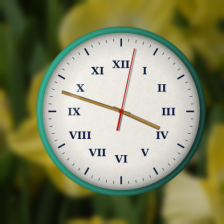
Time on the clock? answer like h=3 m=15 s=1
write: h=3 m=48 s=2
